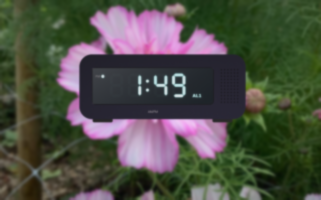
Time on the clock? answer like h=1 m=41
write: h=1 m=49
